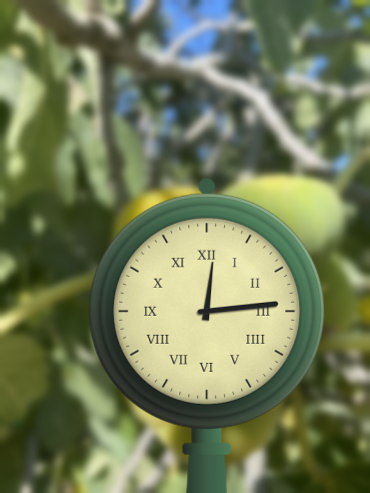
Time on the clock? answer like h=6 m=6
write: h=12 m=14
